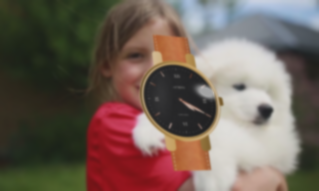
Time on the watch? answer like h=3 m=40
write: h=4 m=20
